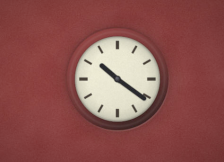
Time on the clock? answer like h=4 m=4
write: h=10 m=21
